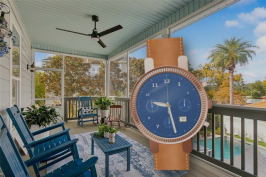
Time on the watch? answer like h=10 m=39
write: h=9 m=28
